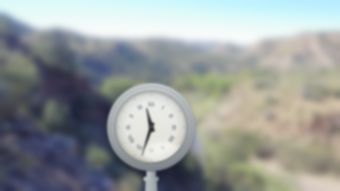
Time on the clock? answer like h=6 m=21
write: h=11 m=33
